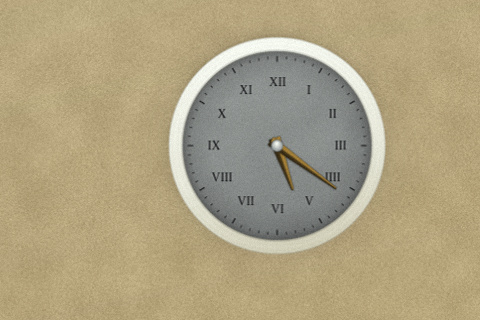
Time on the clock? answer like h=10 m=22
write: h=5 m=21
